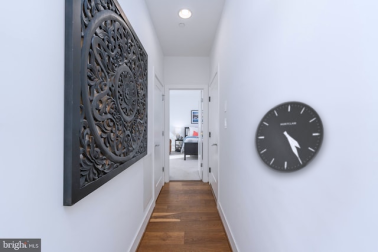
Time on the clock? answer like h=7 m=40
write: h=4 m=25
